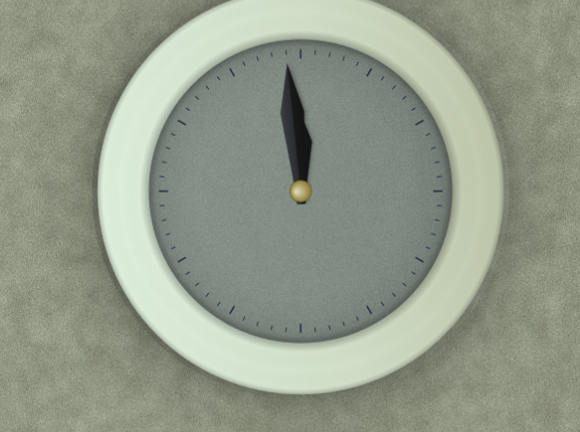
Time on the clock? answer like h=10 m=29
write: h=11 m=59
